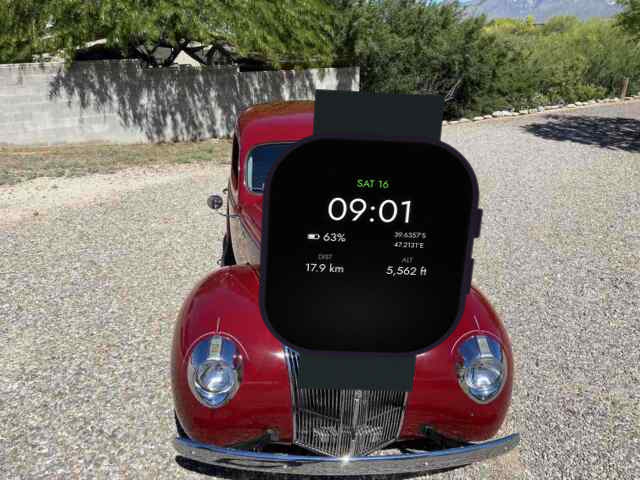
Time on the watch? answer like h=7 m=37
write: h=9 m=1
